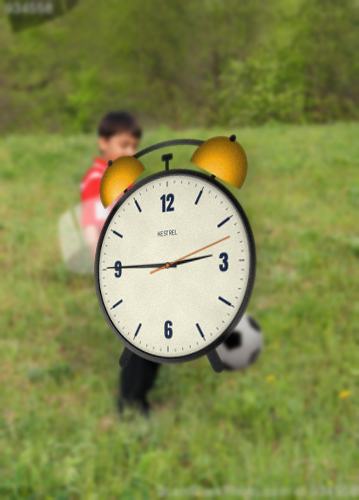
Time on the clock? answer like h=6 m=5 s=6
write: h=2 m=45 s=12
